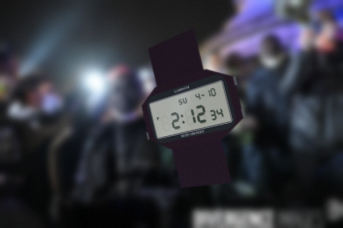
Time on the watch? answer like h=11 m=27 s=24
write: h=2 m=12 s=34
